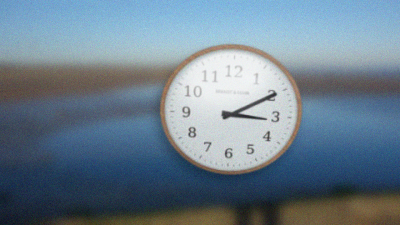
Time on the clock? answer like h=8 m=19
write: h=3 m=10
